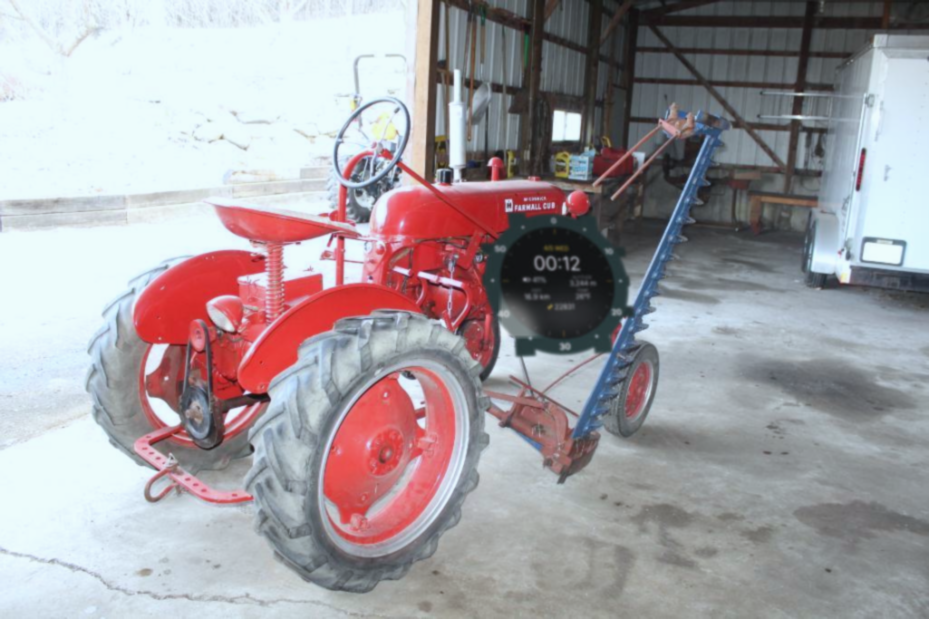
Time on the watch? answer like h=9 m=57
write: h=0 m=12
